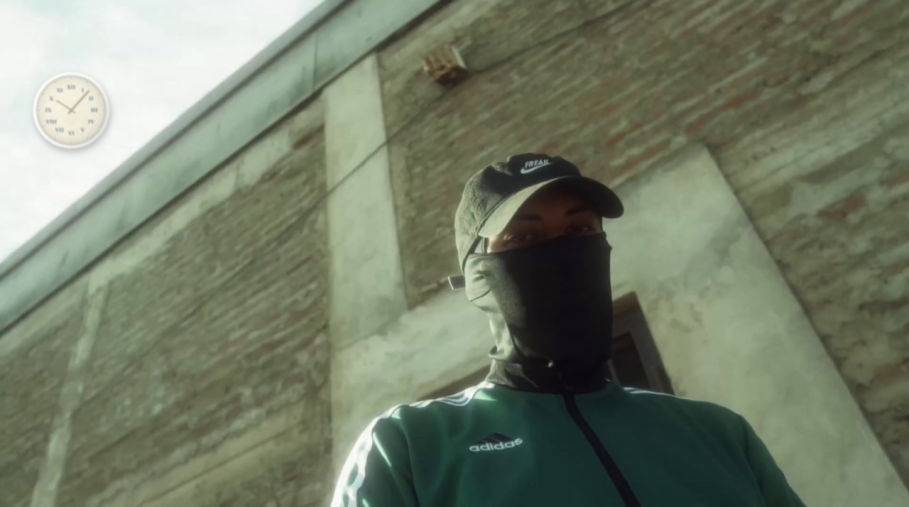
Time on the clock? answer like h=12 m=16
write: h=10 m=7
